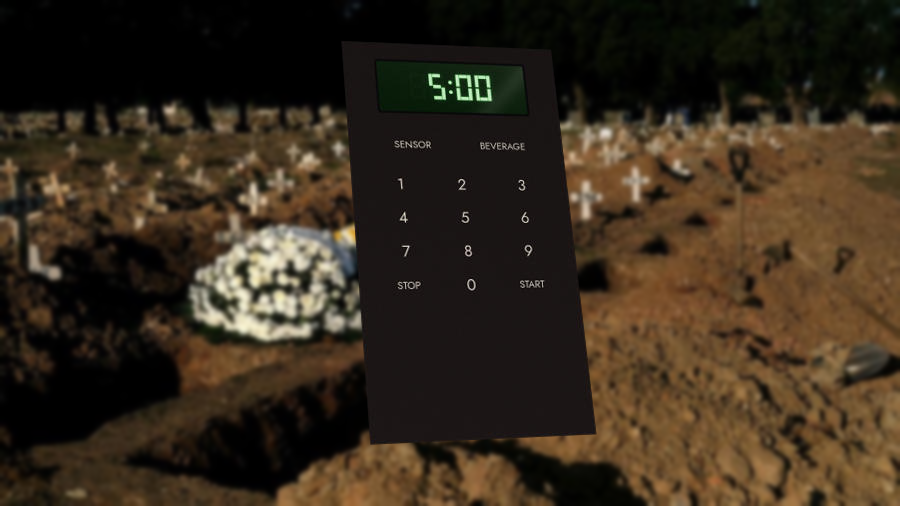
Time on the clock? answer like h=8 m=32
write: h=5 m=0
